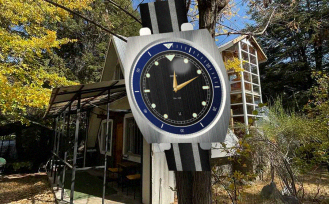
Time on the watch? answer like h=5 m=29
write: h=12 m=11
